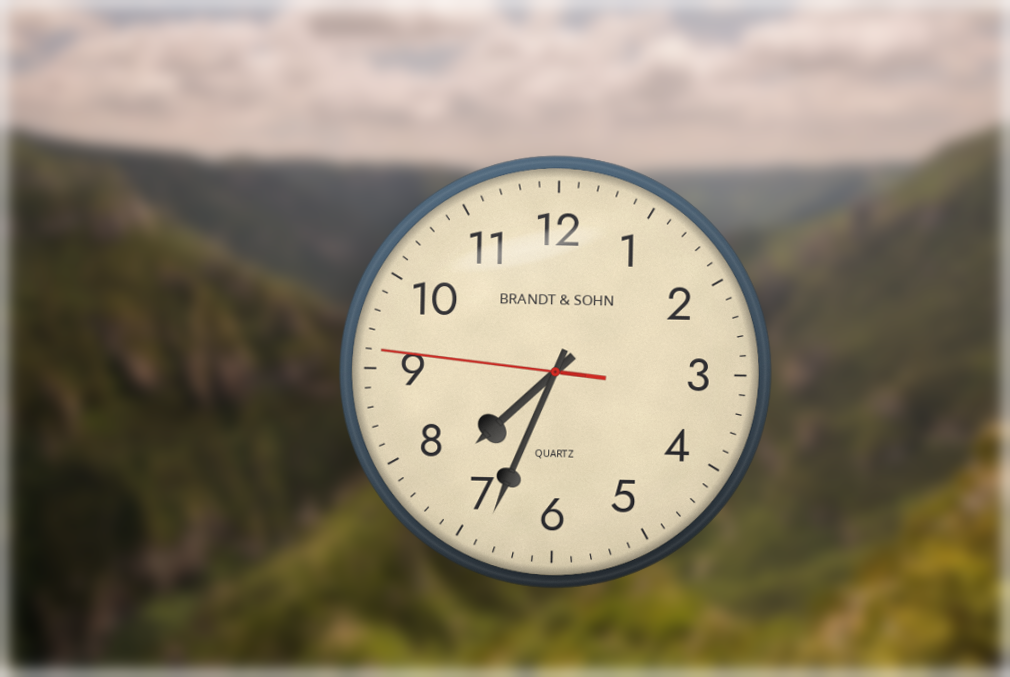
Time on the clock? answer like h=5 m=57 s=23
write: h=7 m=33 s=46
